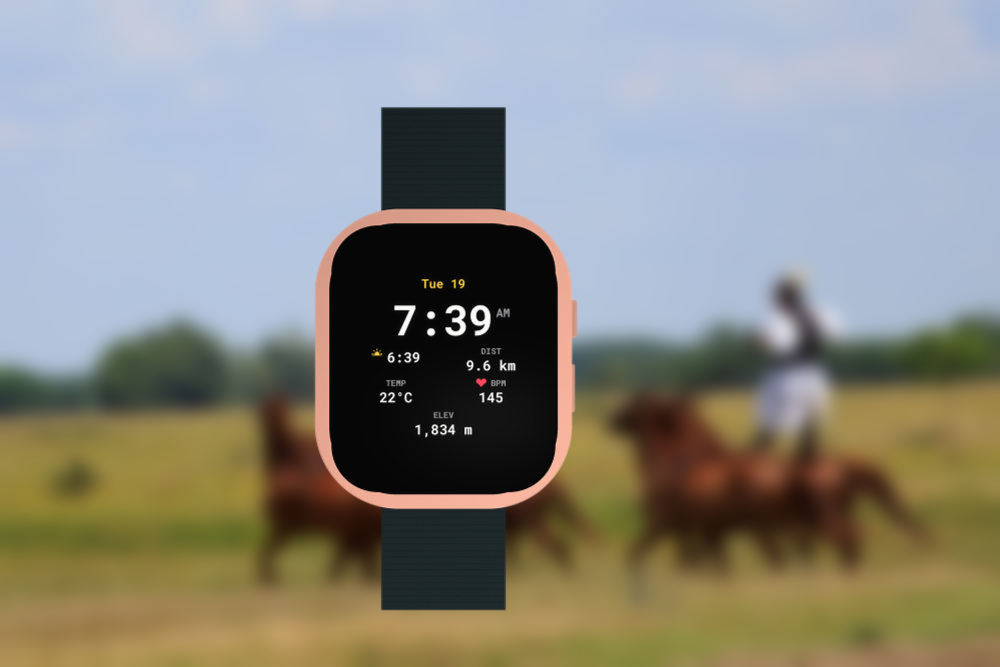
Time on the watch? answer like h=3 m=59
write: h=7 m=39
